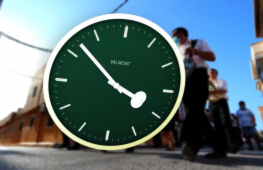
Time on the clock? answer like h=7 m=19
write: h=3 m=52
